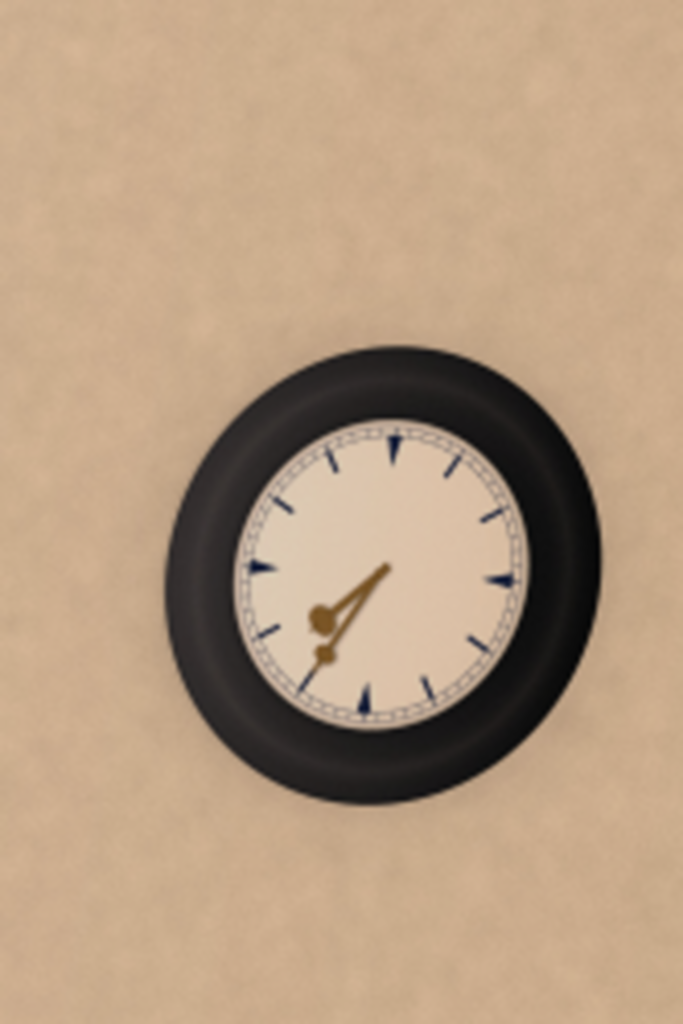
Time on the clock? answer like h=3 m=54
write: h=7 m=35
